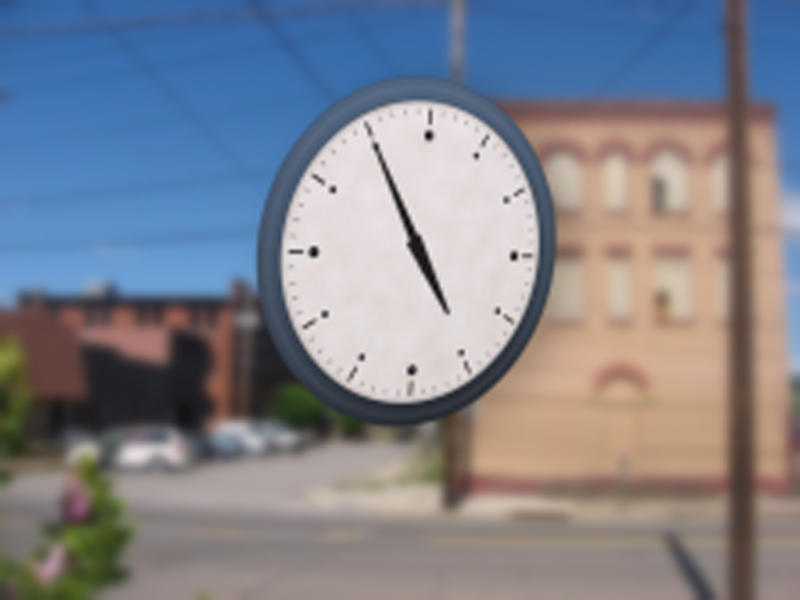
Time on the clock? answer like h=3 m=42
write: h=4 m=55
